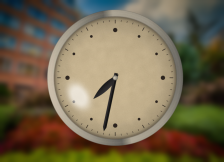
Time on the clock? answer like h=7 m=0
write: h=7 m=32
